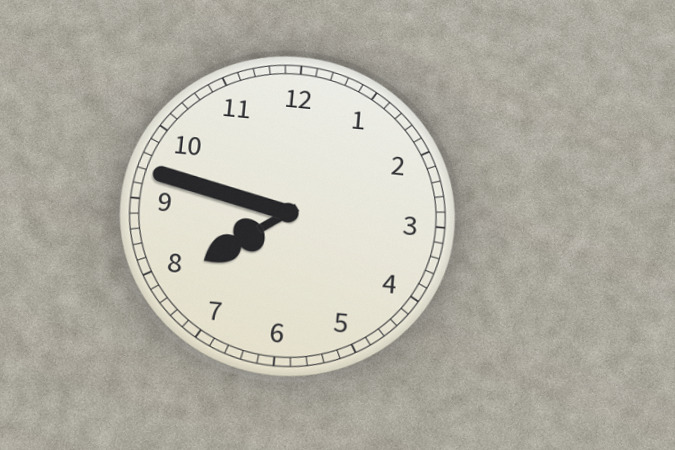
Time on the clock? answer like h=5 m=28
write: h=7 m=47
